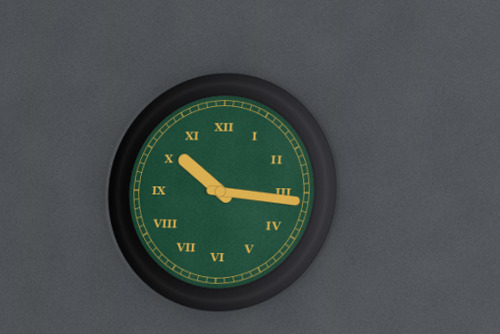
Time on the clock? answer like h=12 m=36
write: h=10 m=16
